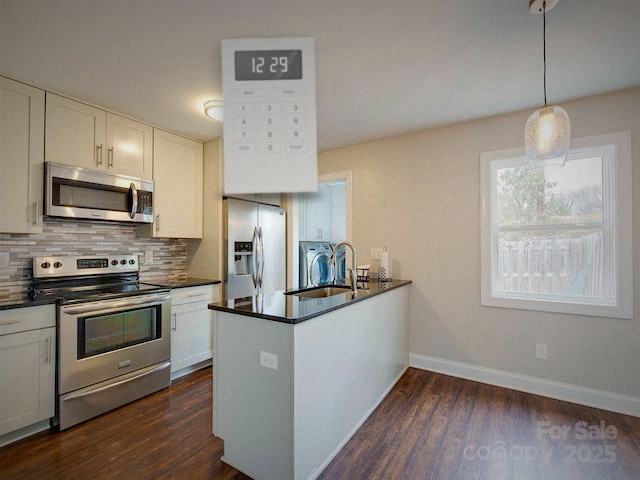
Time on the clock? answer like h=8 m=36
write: h=12 m=29
